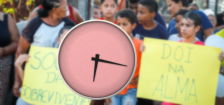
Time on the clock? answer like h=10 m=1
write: h=6 m=17
